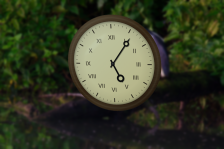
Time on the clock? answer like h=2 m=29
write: h=5 m=6
